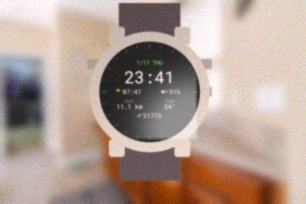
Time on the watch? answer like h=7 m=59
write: h=23 m=41
